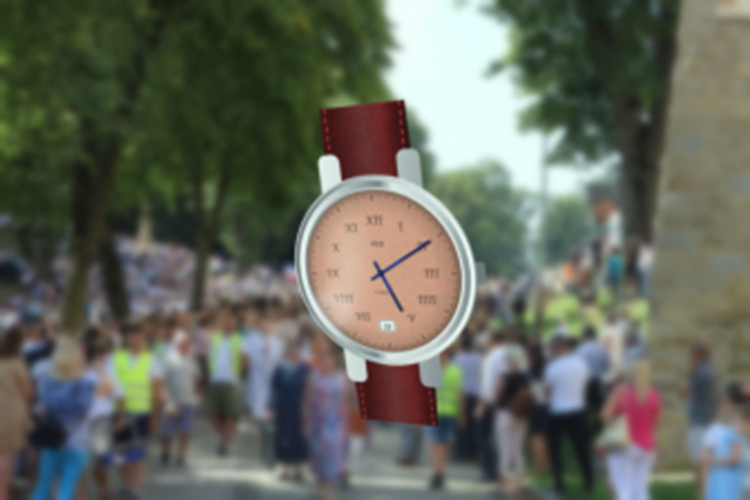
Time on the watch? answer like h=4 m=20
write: h=5 m=10
